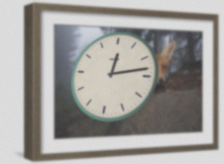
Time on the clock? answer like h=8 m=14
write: h=12 m=13
